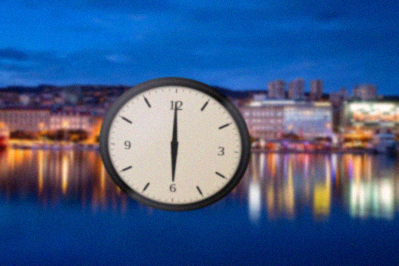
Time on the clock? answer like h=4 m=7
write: h=6 m=0
